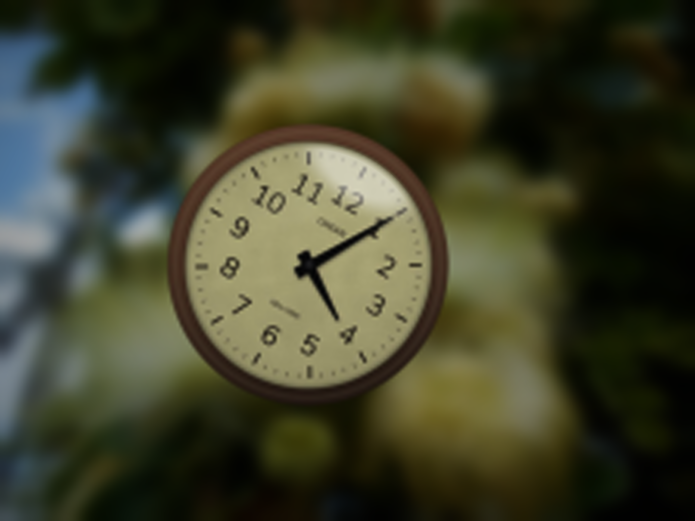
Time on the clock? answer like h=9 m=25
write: h=4 m=5
